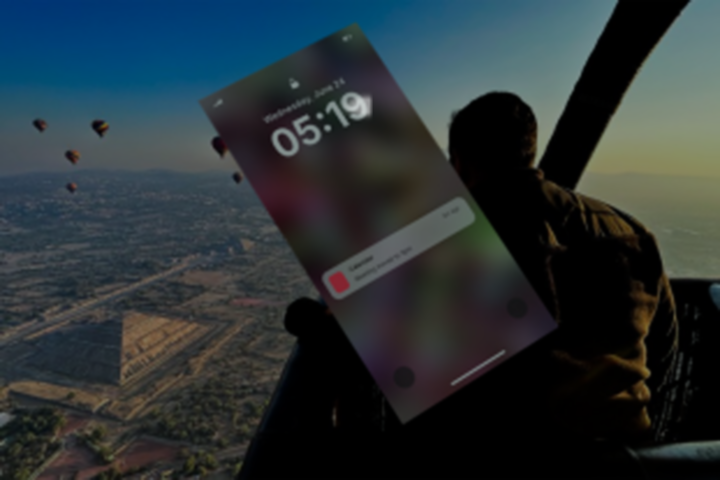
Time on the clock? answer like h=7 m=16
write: h=5 m=19
